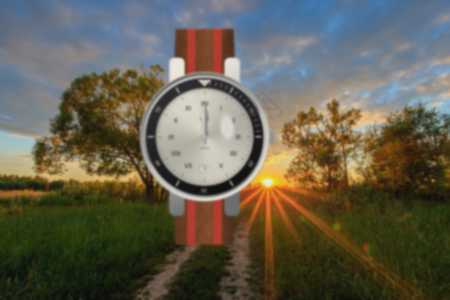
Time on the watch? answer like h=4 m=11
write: h=12 m=0
